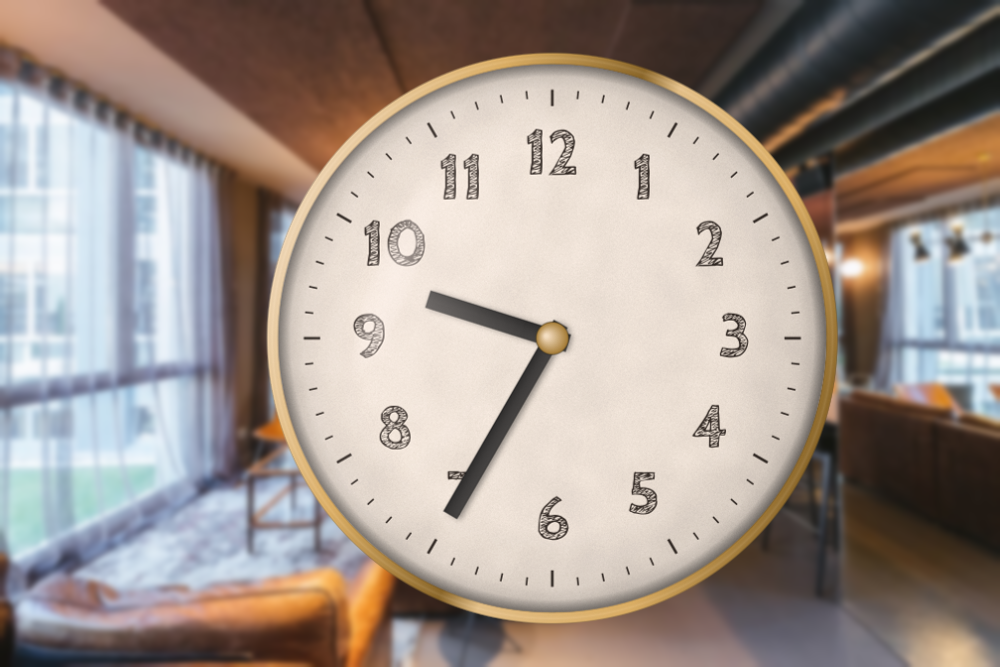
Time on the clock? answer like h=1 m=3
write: h=9 m=35
